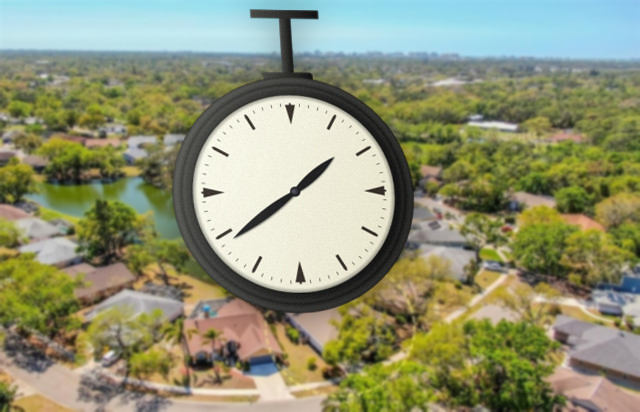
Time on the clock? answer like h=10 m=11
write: h=1 m=39
